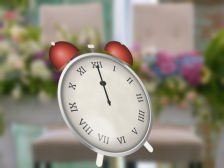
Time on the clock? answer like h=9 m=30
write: h=12 m=0
